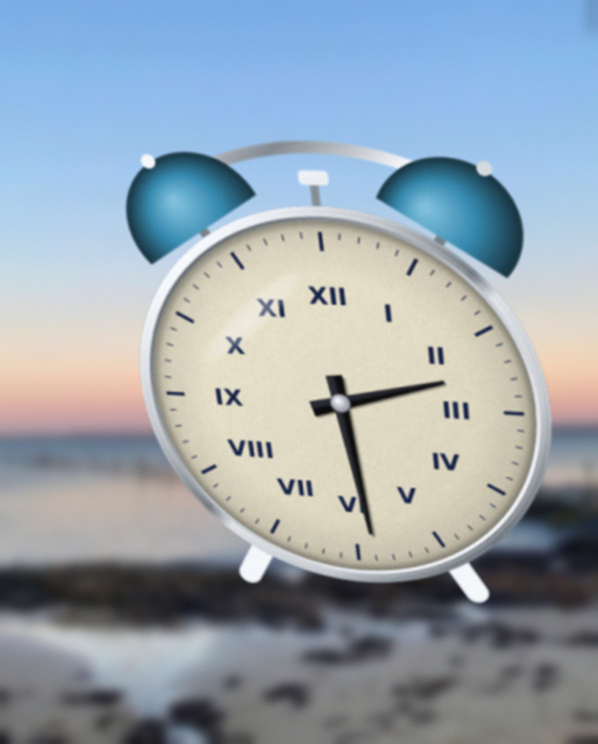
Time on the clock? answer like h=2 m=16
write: h=2 m=29
